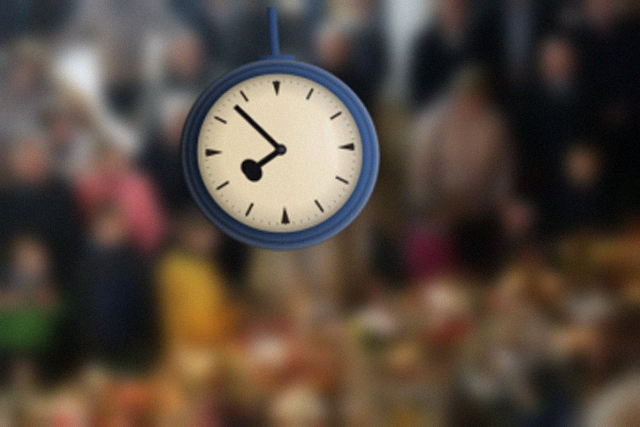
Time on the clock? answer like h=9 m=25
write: h=7 m=53
